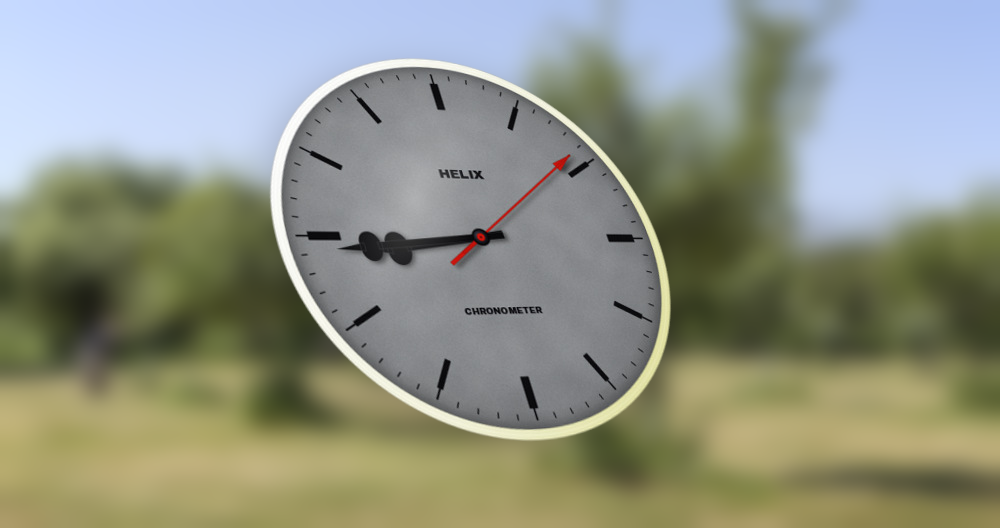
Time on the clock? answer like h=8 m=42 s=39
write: h=8 m=44 s=9
